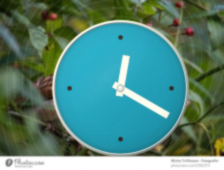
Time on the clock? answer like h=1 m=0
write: h=12 m=20
